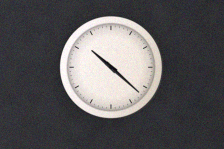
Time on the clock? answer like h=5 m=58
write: h=10 m=22
